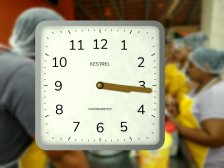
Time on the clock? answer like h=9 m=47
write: h=3 m=16
